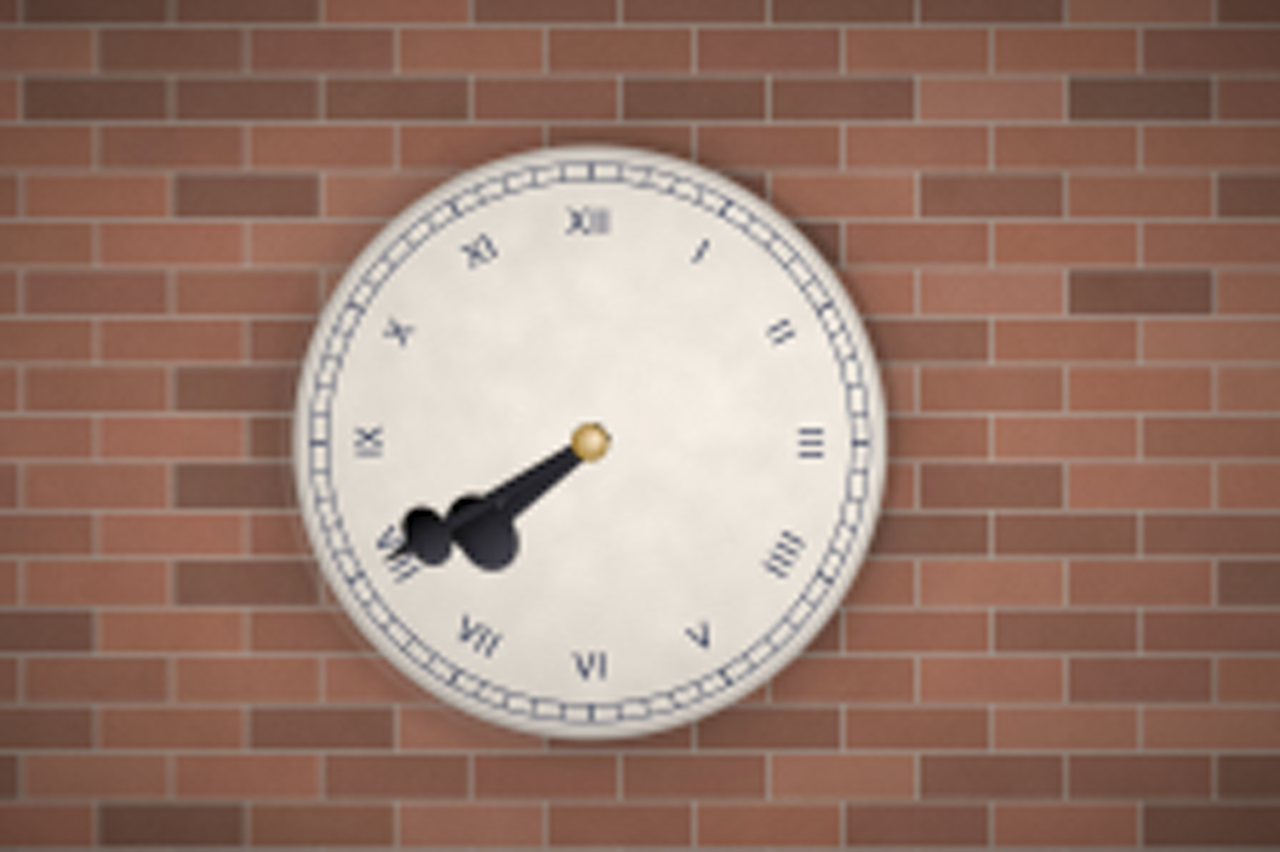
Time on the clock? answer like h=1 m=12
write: h=7 m=40
